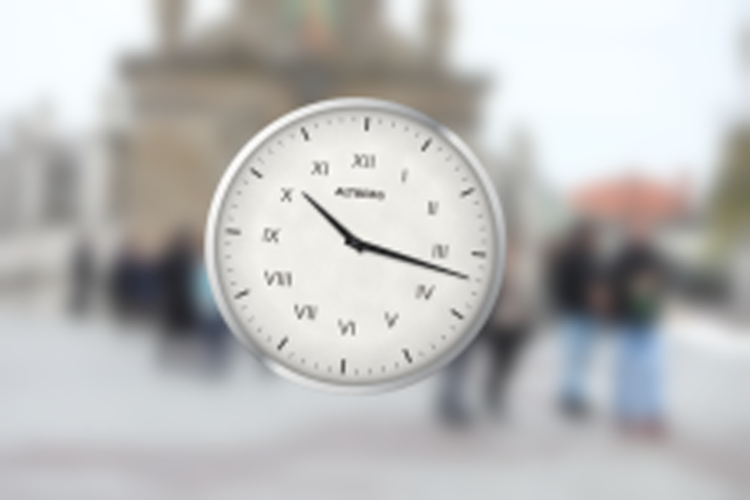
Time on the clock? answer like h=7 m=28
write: h=10 m=17
